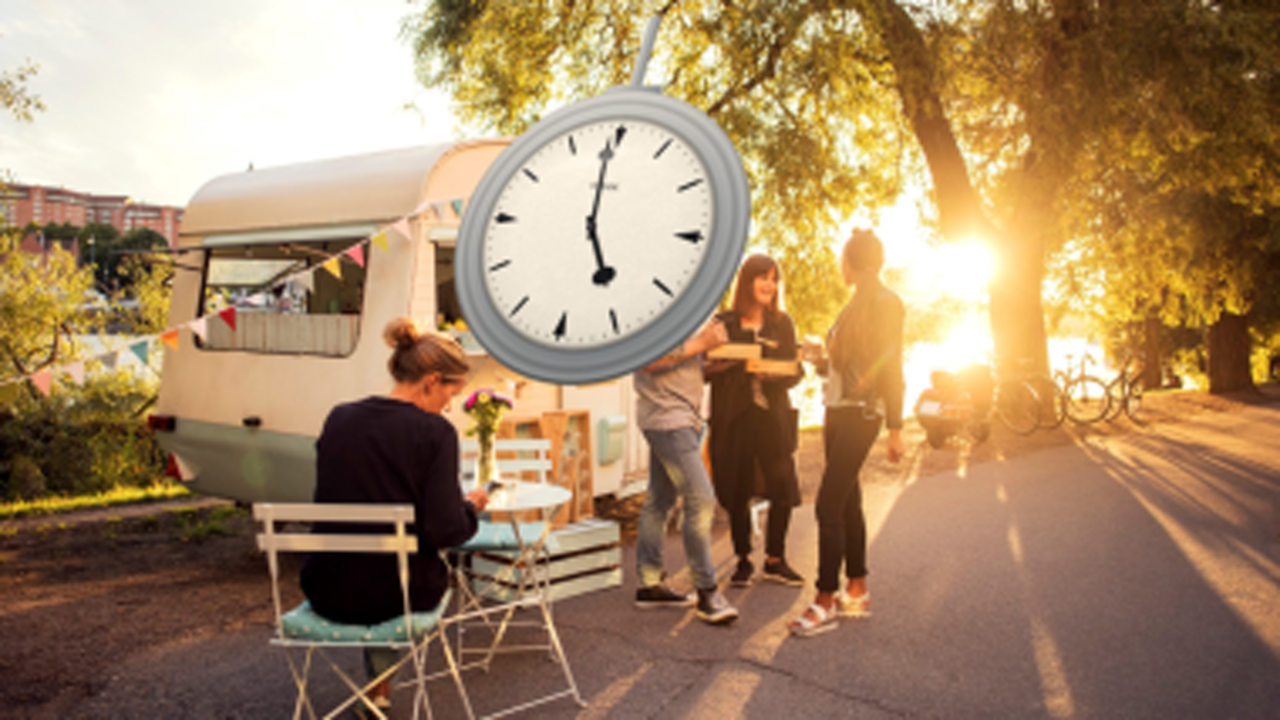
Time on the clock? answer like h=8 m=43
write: h=4 m=59
